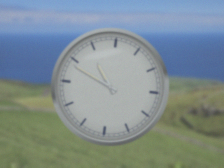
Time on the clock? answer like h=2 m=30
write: h=10 m=49
